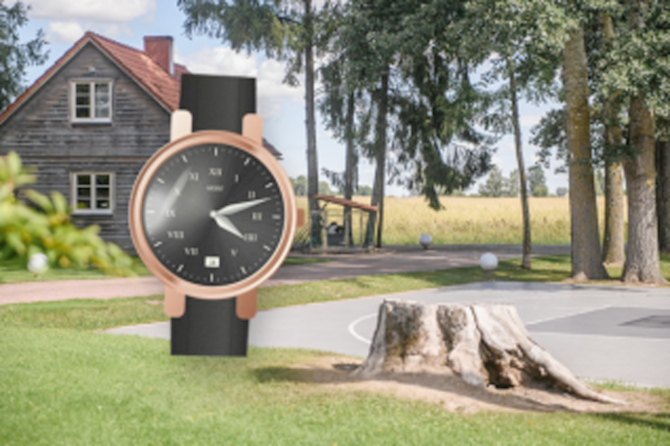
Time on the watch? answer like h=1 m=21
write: h=4 m=12
